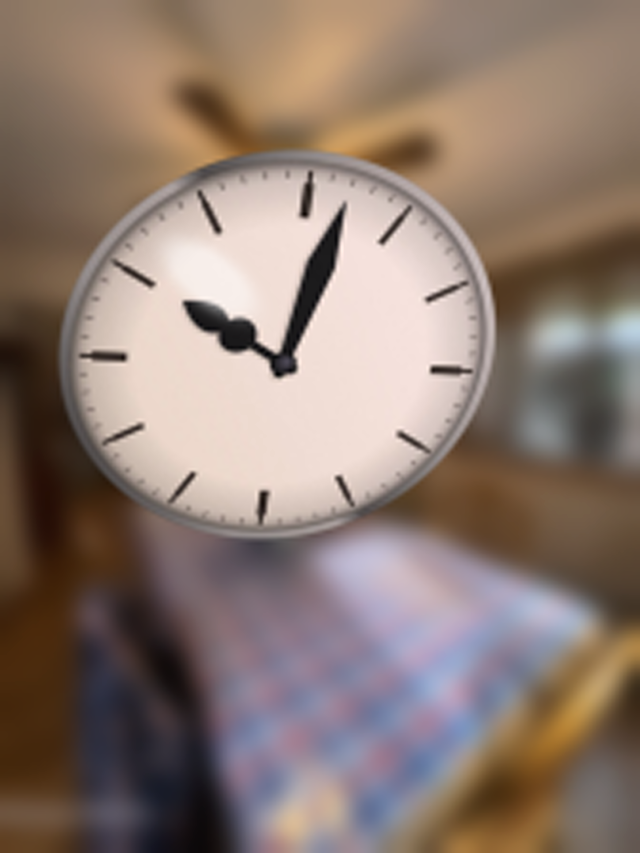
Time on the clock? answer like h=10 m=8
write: h=10 m=2
